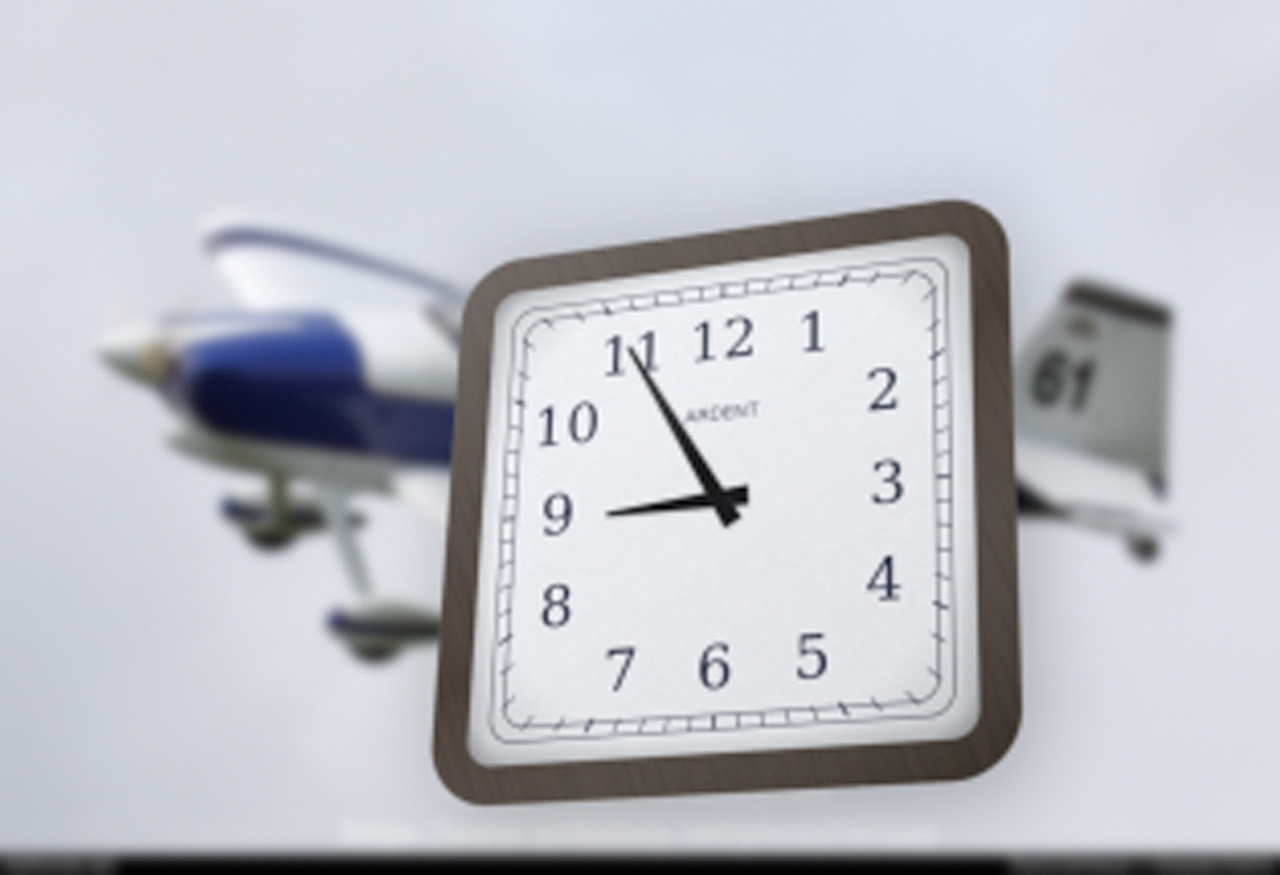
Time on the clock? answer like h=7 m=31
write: h=8 m=55
